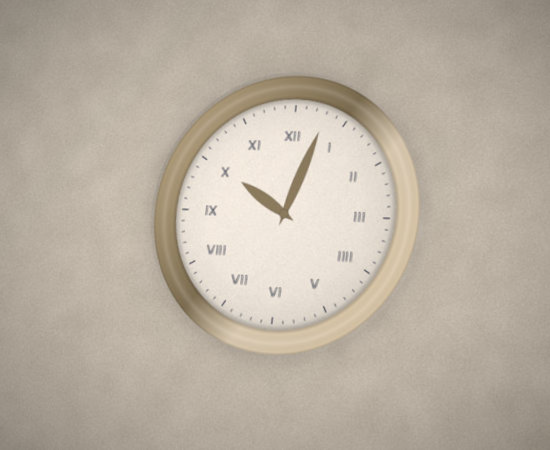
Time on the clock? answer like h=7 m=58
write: h=10 m=3
